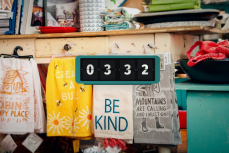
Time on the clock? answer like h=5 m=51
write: h=3 m=32
